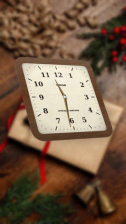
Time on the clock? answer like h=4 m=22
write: h=11 m=31
